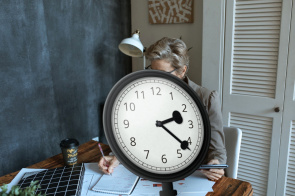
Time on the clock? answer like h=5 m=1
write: h=2 m=22
